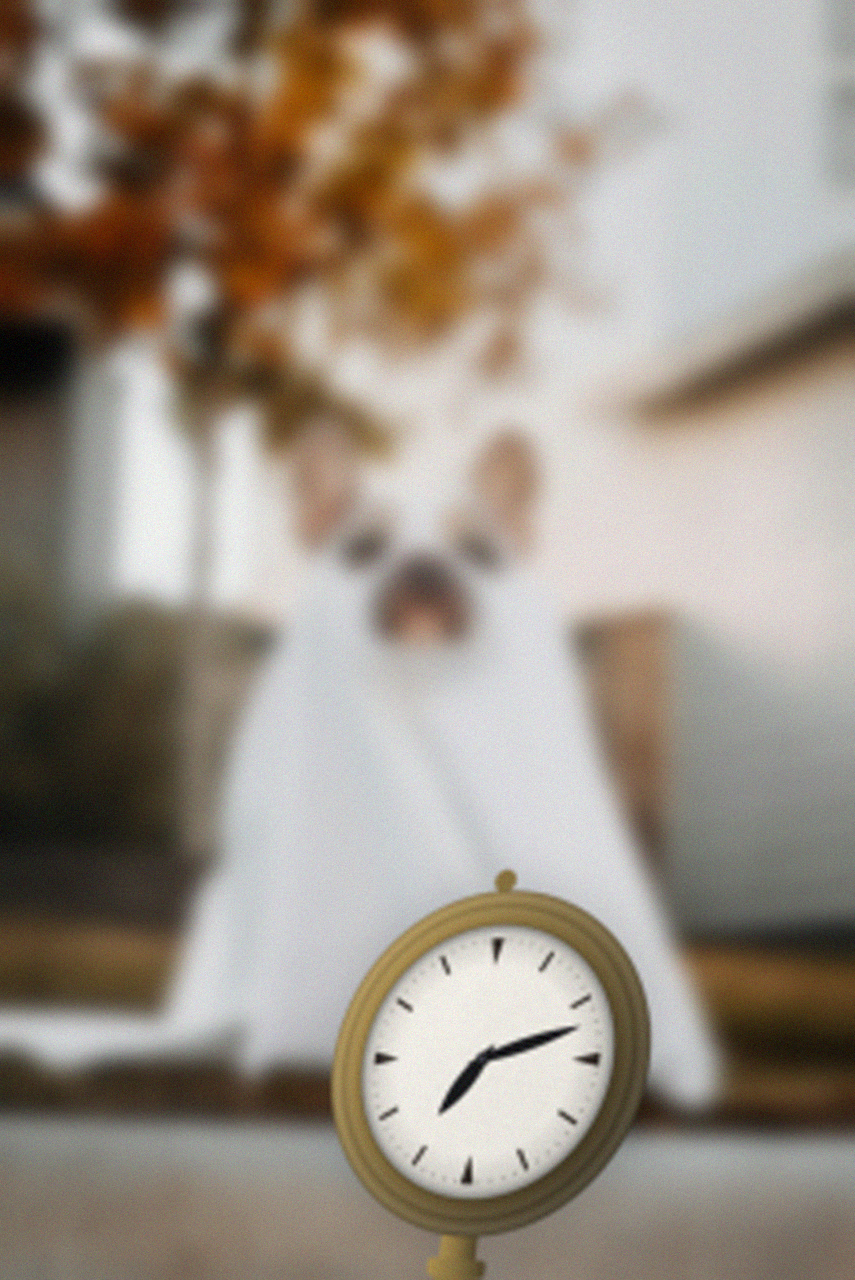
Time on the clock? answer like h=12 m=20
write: h=7 m=12
